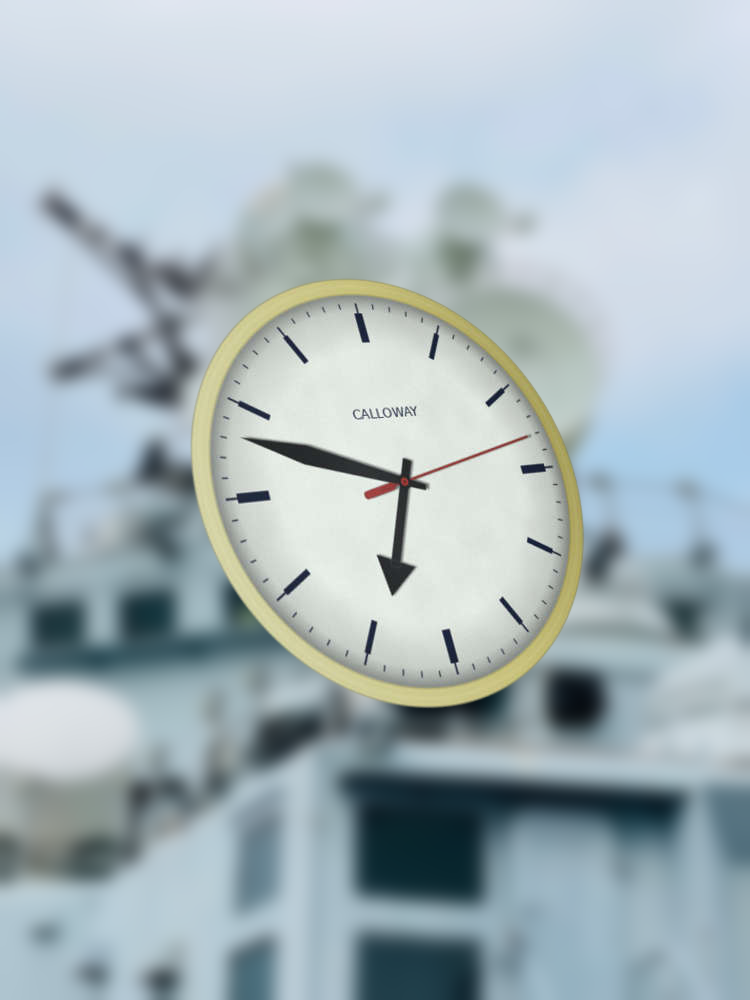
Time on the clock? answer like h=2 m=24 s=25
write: h=6 m=48 s=13
